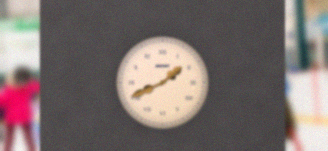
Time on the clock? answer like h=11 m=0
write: h=1 m=41
